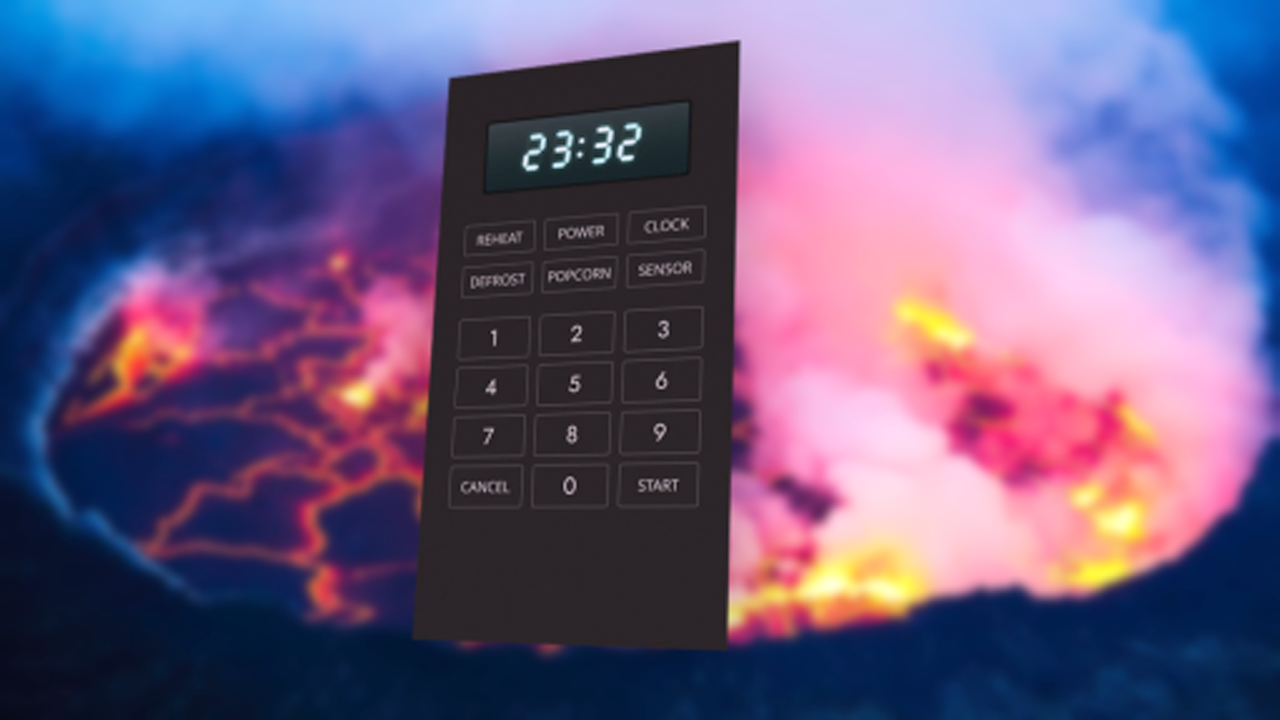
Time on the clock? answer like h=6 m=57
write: h=23 m=32
